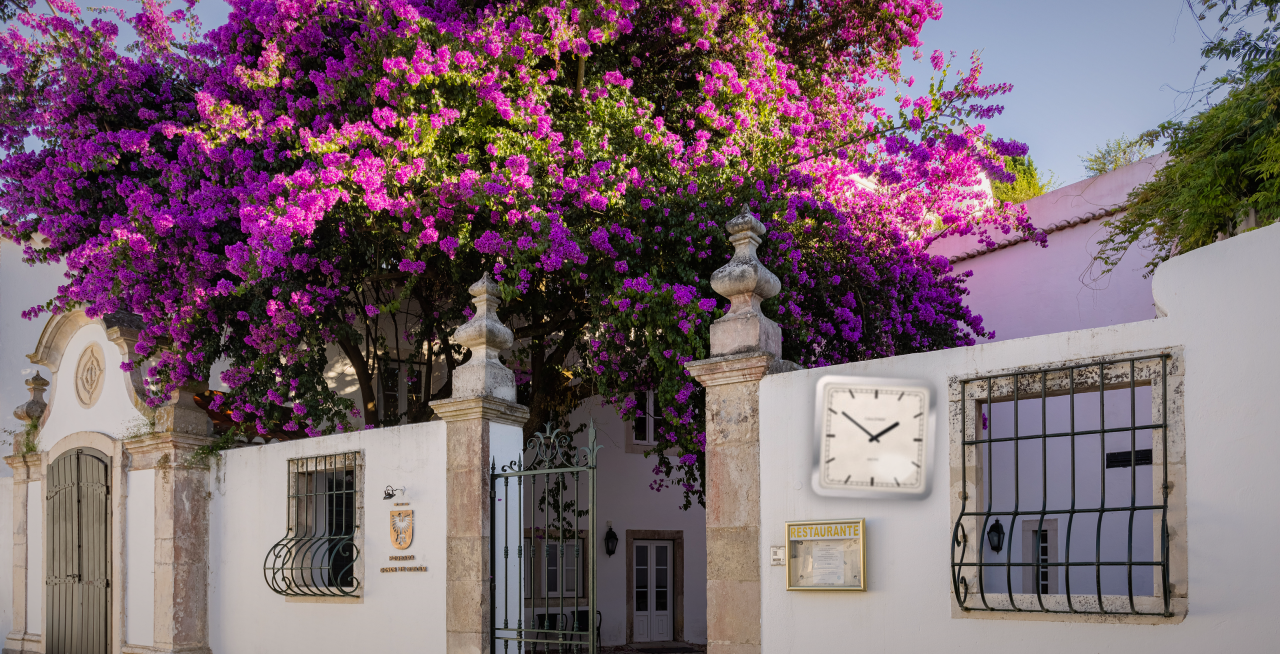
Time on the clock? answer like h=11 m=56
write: h=1 m=51
